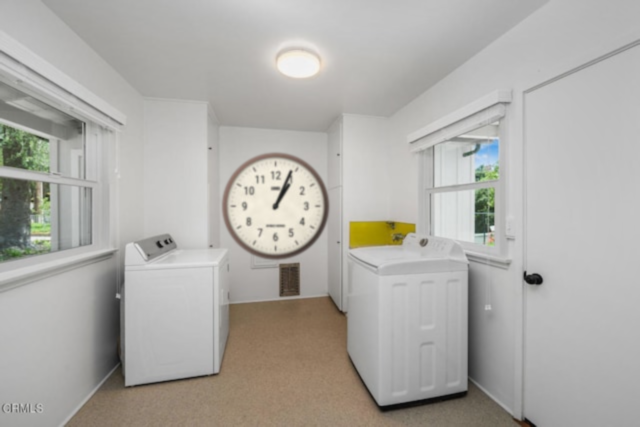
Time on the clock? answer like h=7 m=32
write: h=1 m=4
